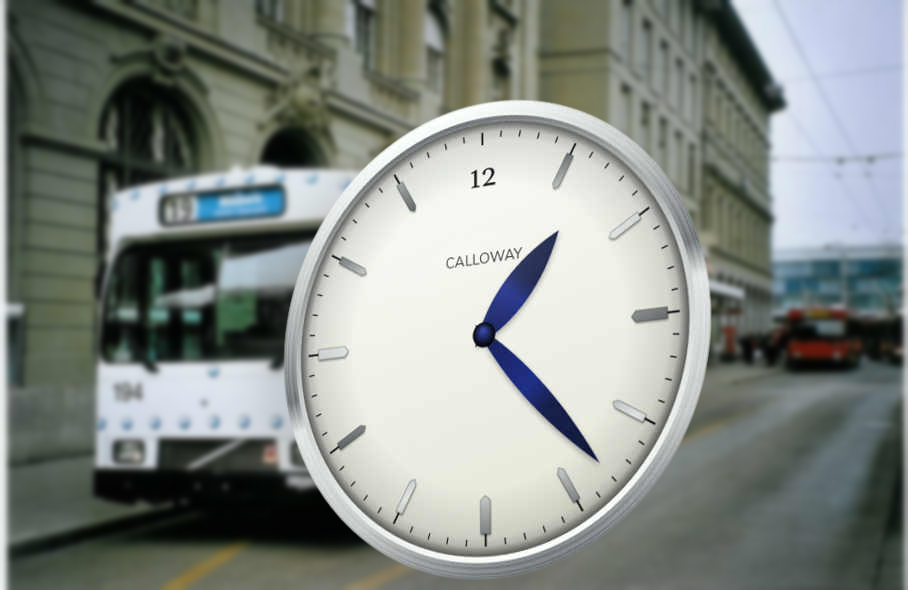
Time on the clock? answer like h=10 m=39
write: h=1 m=23
